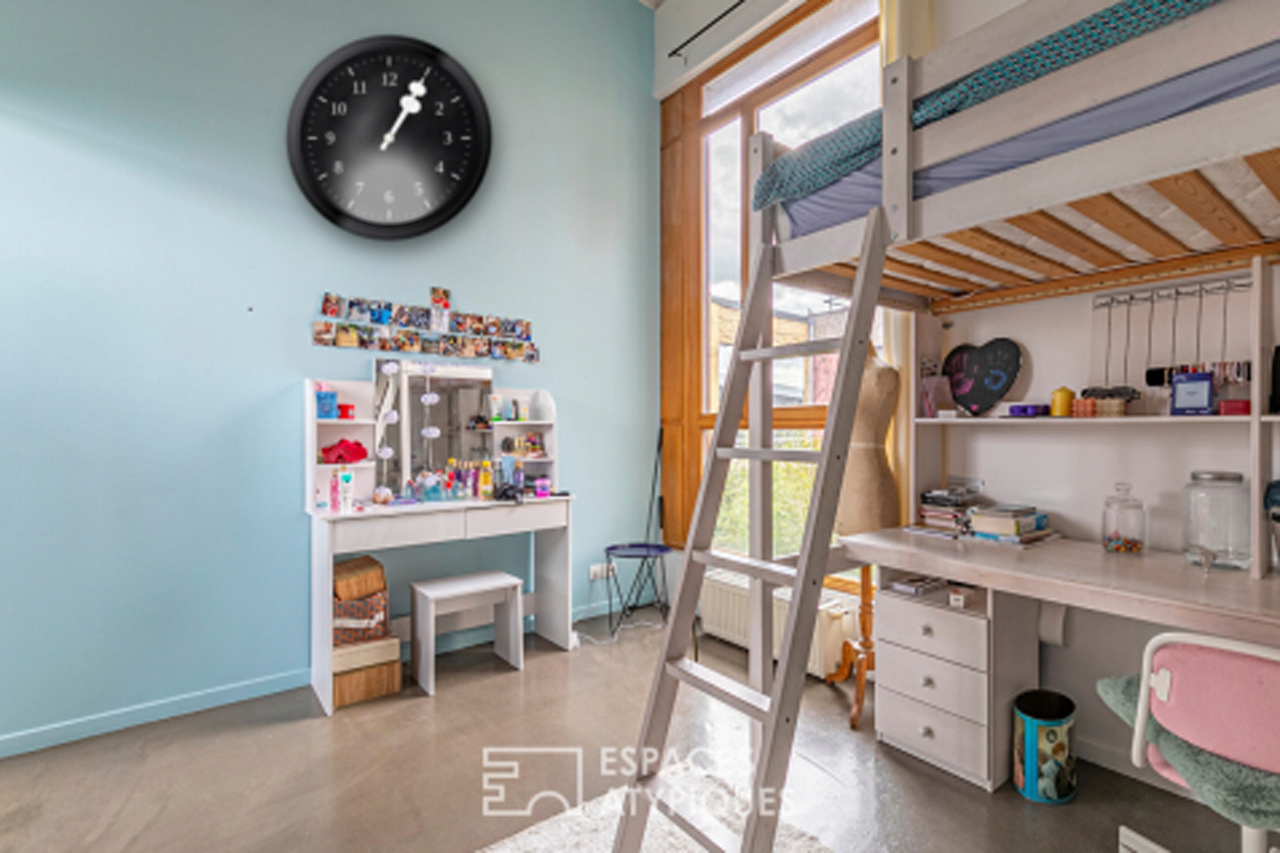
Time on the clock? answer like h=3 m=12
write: h=1 m=5
